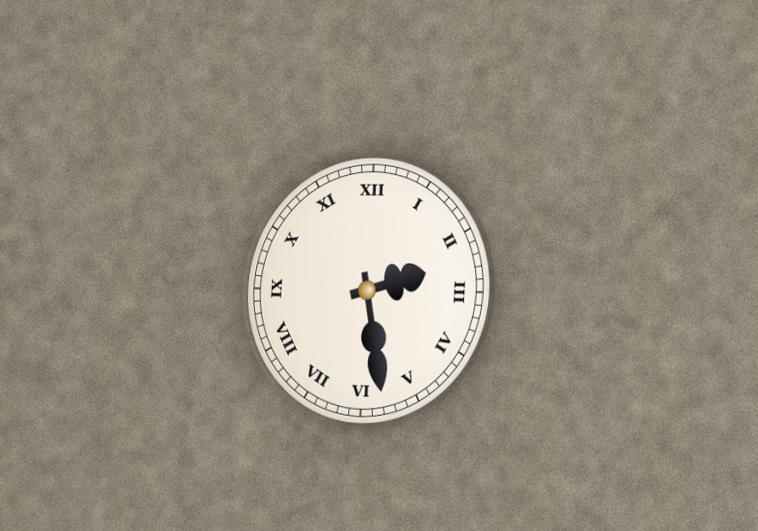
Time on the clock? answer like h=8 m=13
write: h=2 m=28
